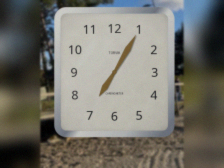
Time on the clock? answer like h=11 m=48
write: h=7 m=5
